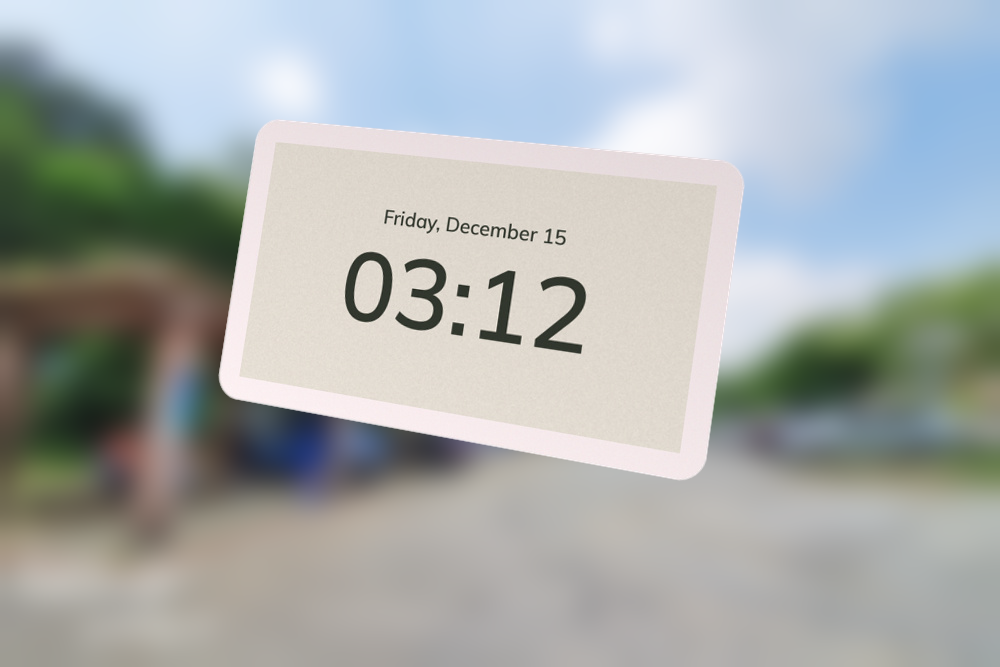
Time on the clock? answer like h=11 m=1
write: h=3 m=12
